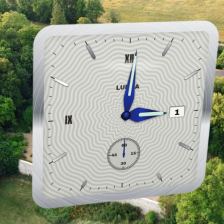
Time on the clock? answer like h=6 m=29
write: h=3 m=1
